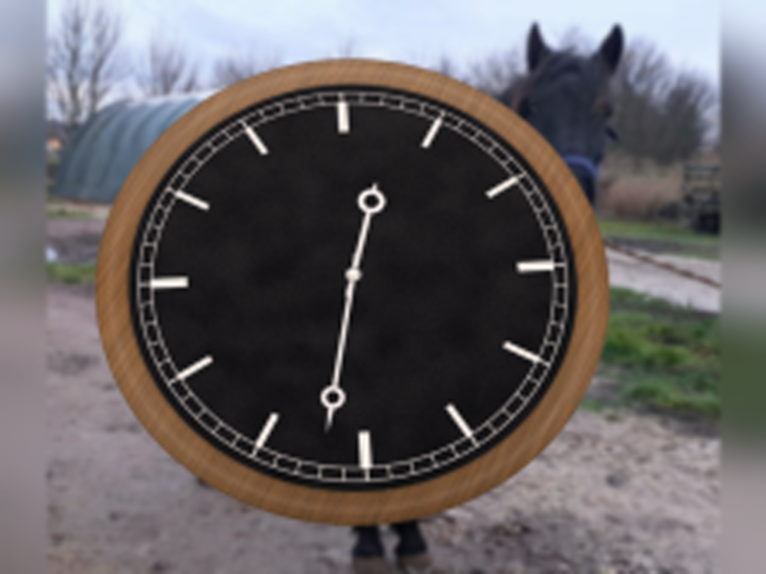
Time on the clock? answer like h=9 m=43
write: h=12 m=32
